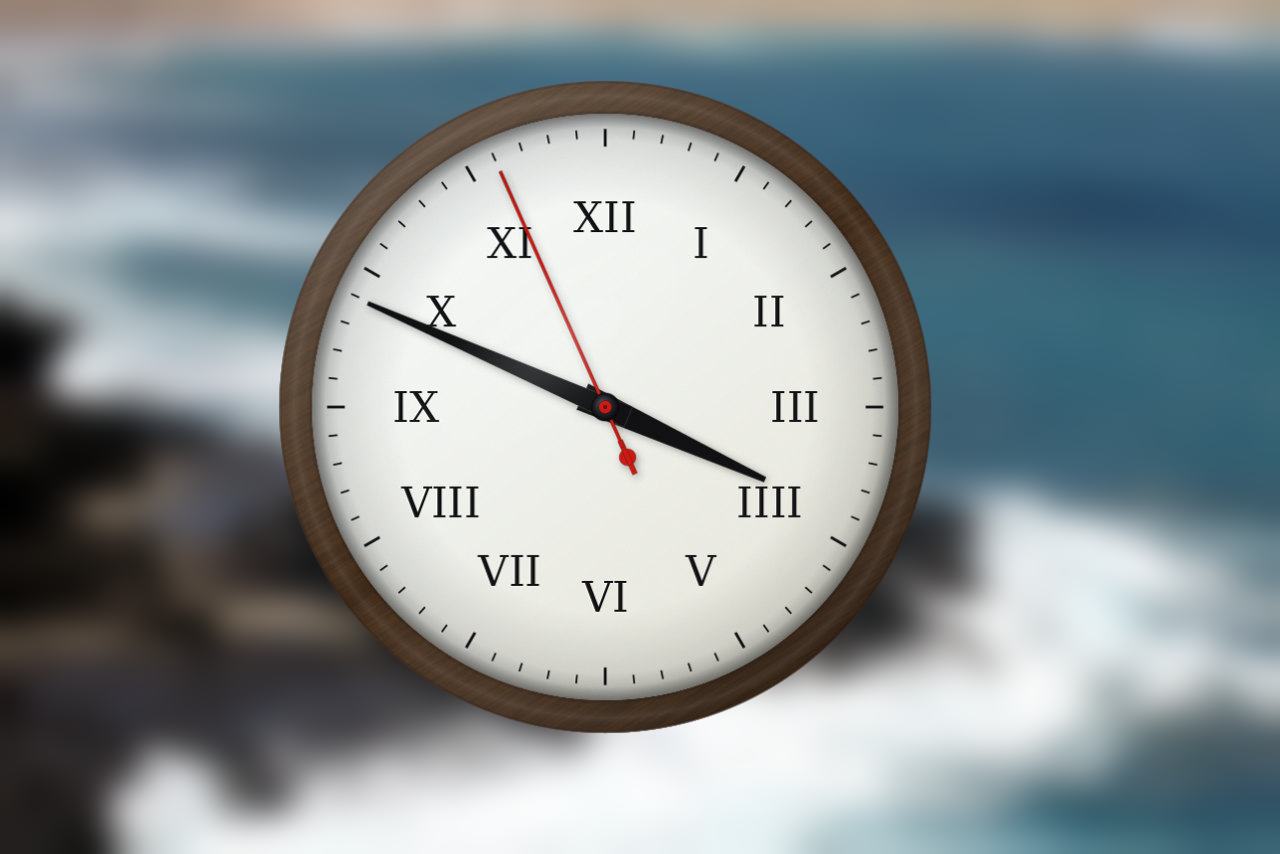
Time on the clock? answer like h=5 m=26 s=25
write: h=3 m=48 s=56
